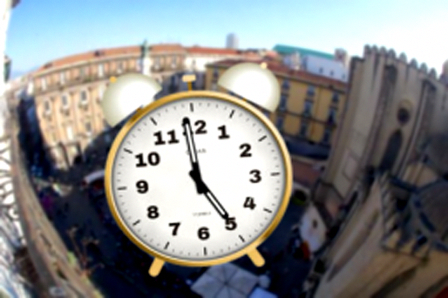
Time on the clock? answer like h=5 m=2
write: h=4 m=59
